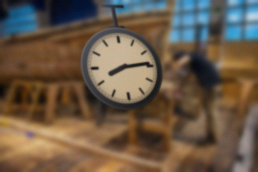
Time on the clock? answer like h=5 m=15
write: h=8 m=14
